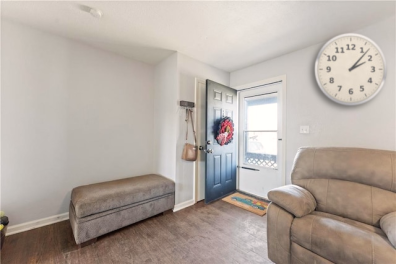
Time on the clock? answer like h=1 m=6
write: h=2 m=7
